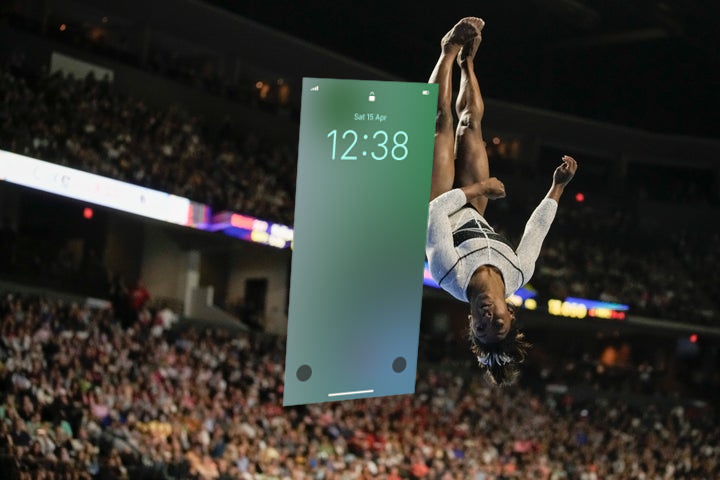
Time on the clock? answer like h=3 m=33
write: h=12 m=38
